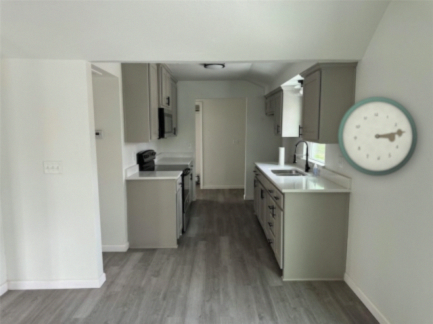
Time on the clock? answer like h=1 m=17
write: h=3 m=14
